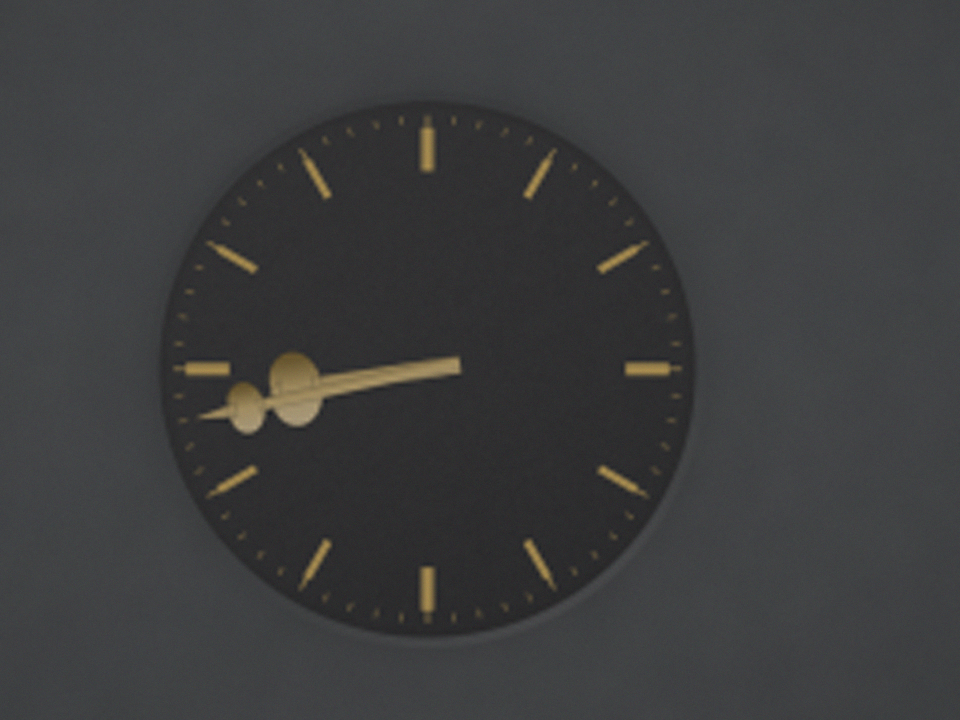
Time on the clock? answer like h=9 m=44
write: h=8 m=43
